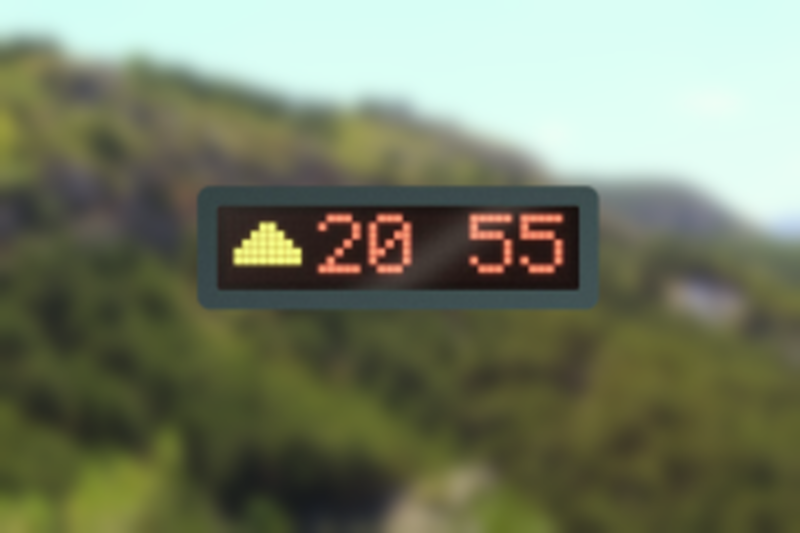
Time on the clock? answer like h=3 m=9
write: h=20 m=55
